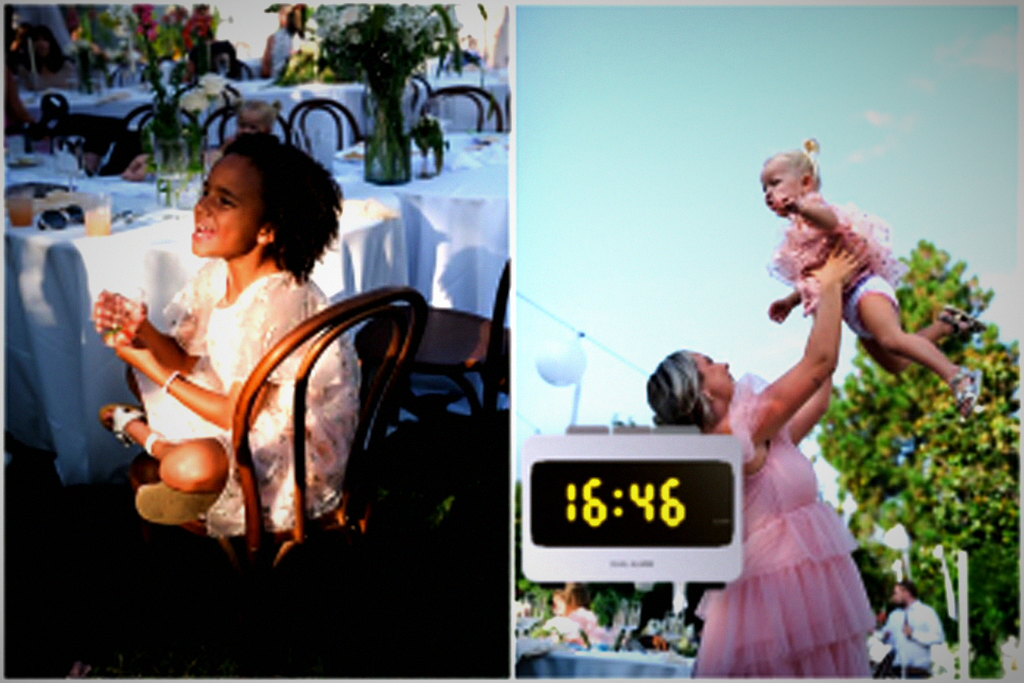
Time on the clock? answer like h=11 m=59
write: h=16 m=46
